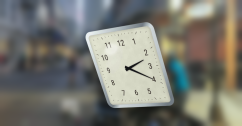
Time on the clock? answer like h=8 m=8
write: h=2 m=20
